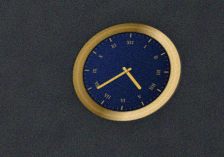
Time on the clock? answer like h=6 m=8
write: h=4 m=39
